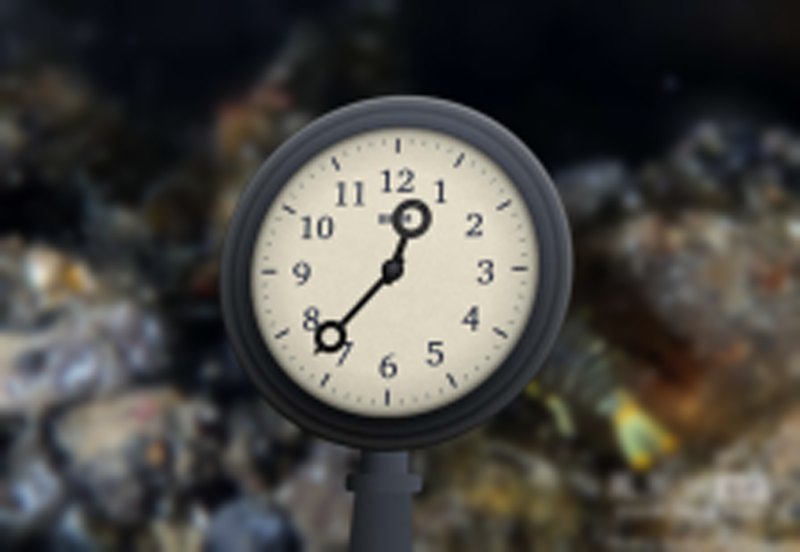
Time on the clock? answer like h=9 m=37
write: h=12 m=37
